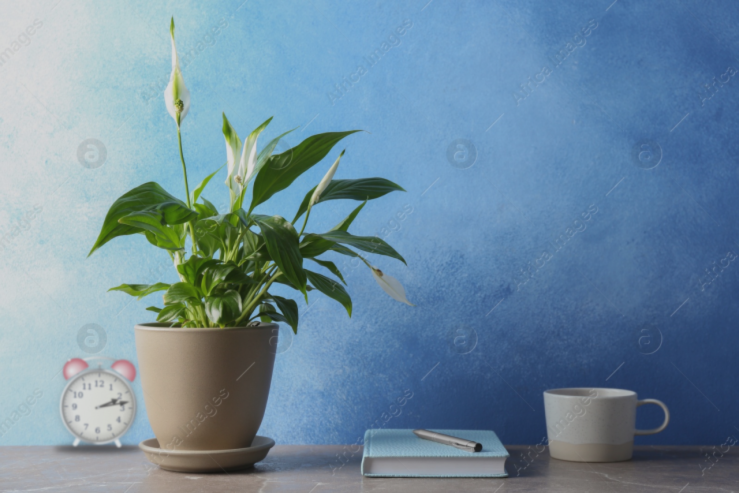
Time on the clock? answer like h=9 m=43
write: h=2 m=13
